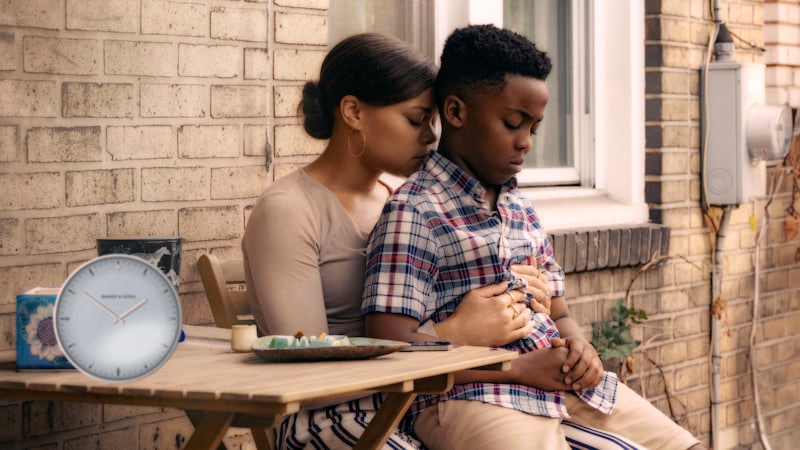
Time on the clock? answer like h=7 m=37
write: h=1 m=51
